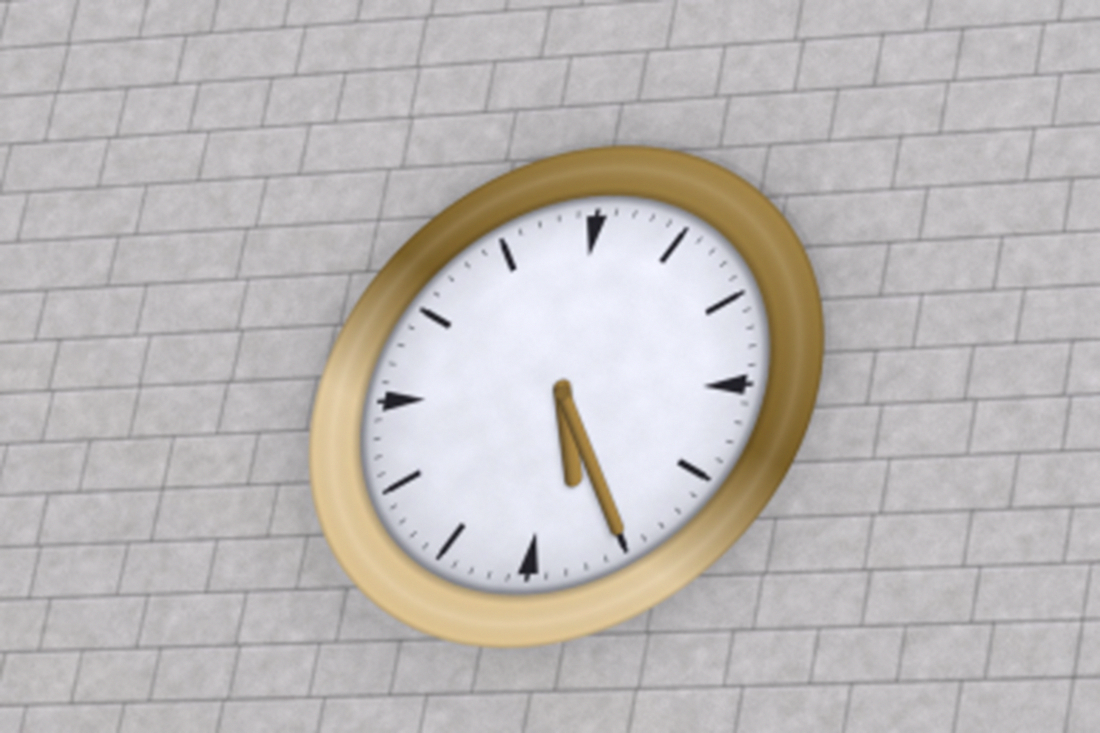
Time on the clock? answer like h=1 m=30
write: h=5 m=25
